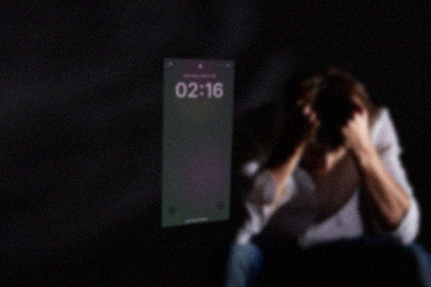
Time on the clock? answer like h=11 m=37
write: h=2 m=16
